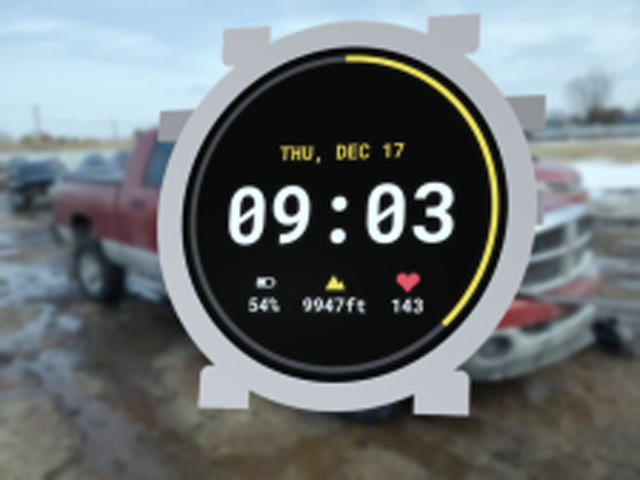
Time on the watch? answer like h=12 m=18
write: h=9 m=3
